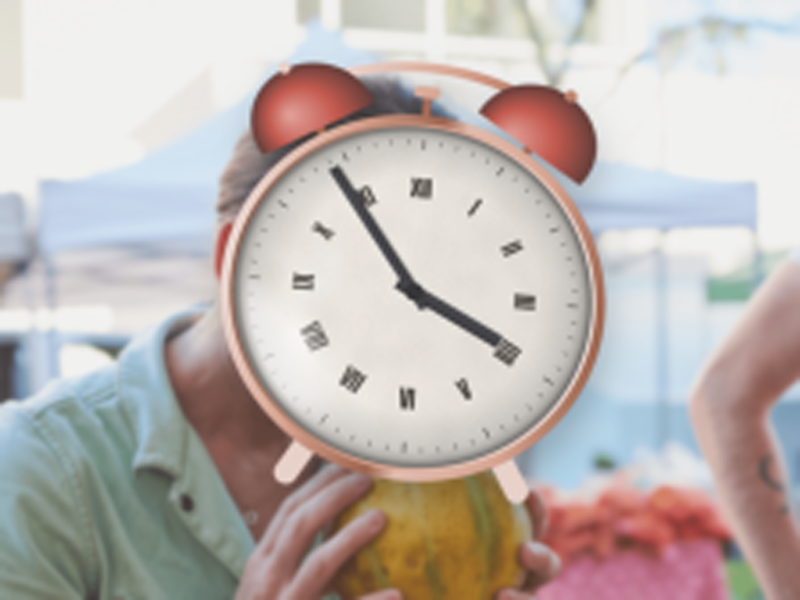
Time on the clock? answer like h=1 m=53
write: h=3 m=54
